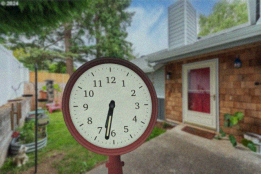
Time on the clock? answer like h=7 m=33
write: h=6 m=32
